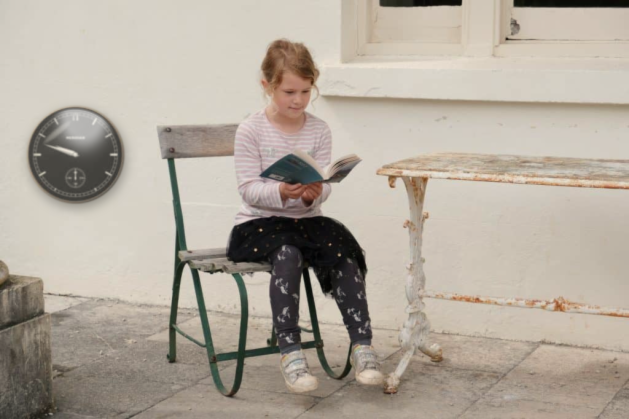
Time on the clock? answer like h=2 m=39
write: h=9 m=48
